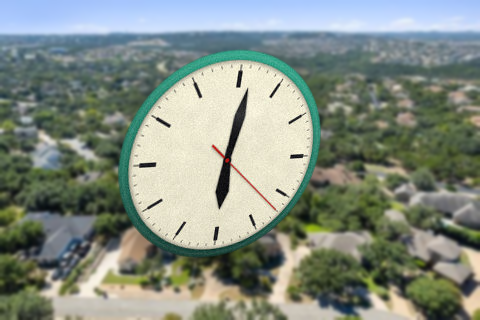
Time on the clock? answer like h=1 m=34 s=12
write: h=6 m=1 s=22
